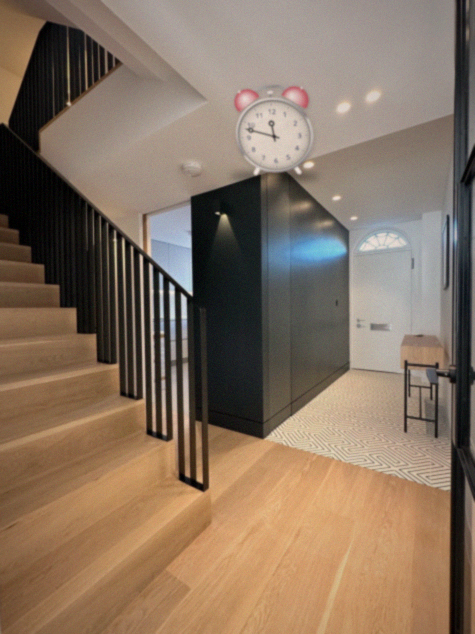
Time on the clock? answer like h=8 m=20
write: h=11 m=48
